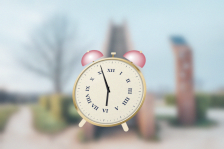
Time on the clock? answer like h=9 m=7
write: h=5 m=56
